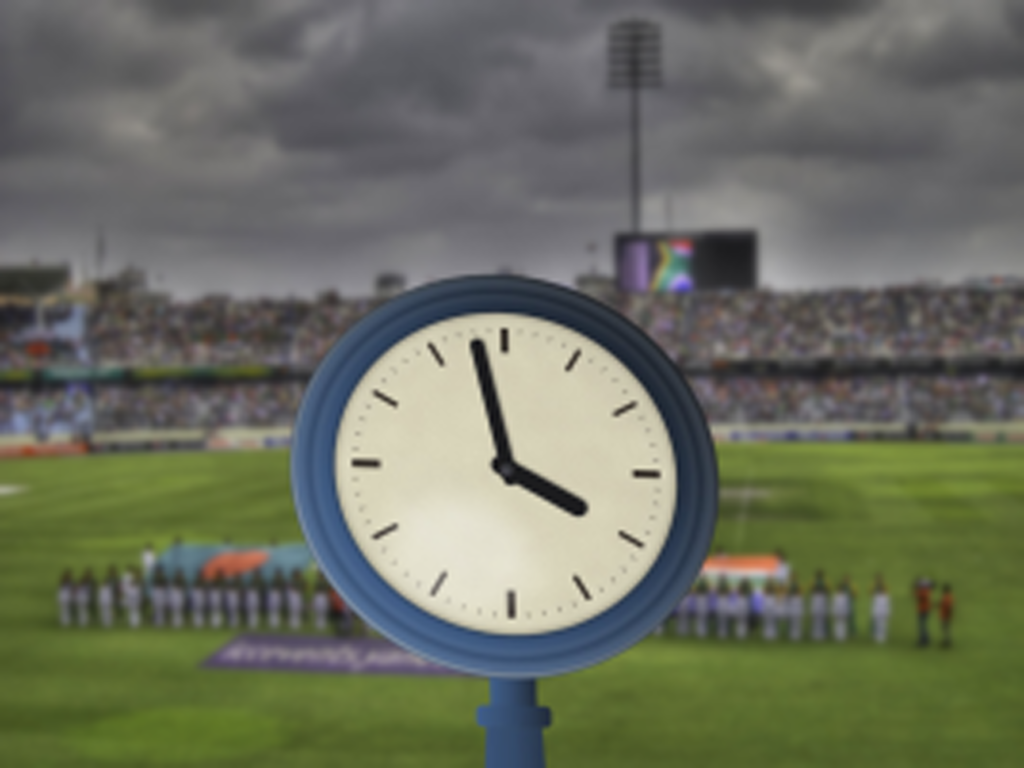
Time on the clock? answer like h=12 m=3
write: h=3 m=58
